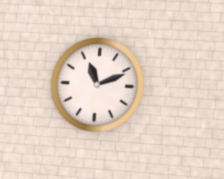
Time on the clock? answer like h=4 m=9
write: h=11 m=11
